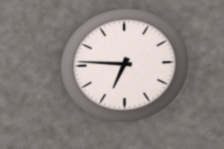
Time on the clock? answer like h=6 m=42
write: h=6 m=46
